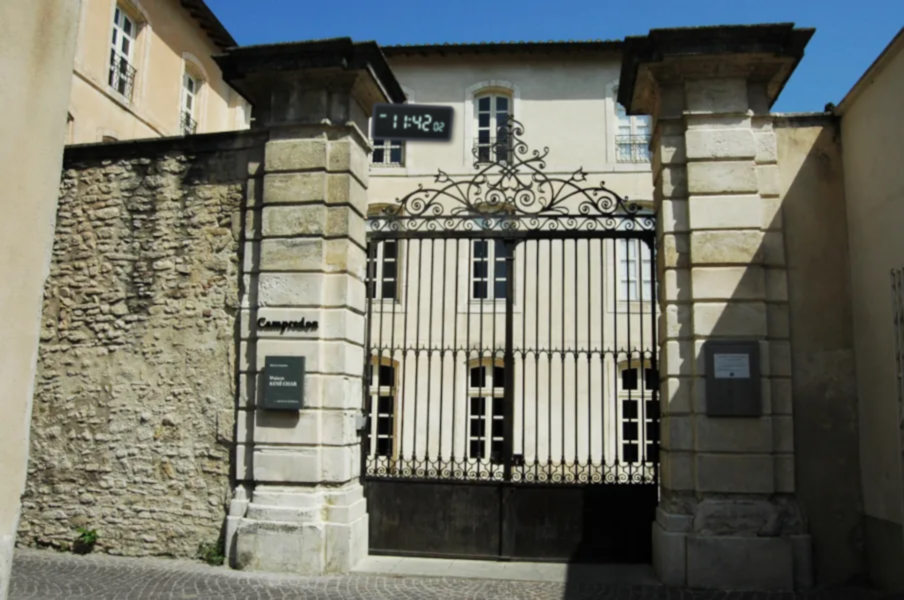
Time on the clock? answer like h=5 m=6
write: h=11 m=42
